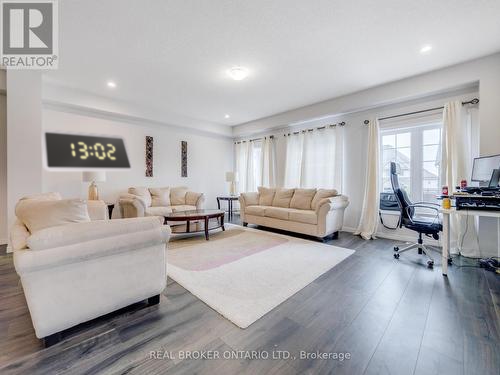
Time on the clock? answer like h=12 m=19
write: h=13 m=2
